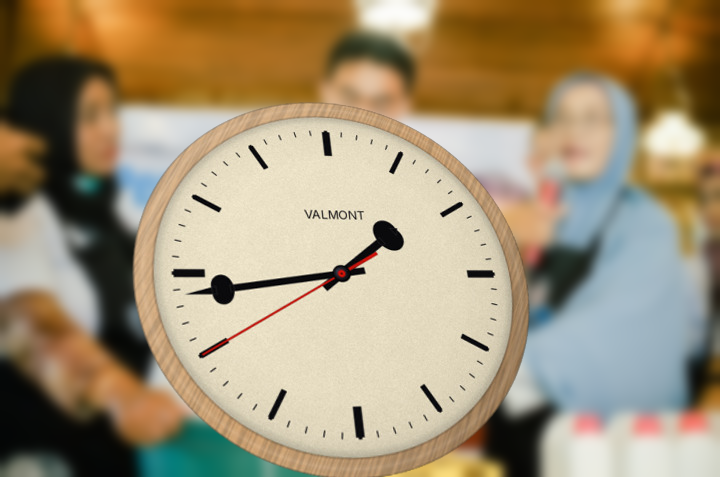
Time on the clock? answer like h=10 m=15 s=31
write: h=1 m=43 s=40
